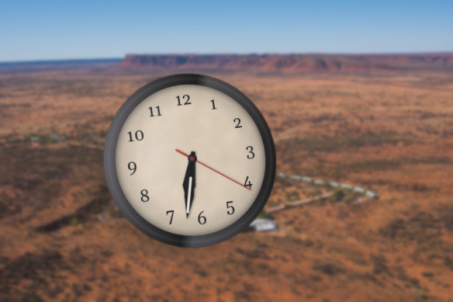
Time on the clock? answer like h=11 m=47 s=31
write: h=6 m=32 s=21
